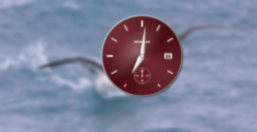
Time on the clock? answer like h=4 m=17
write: h=7 m=1
